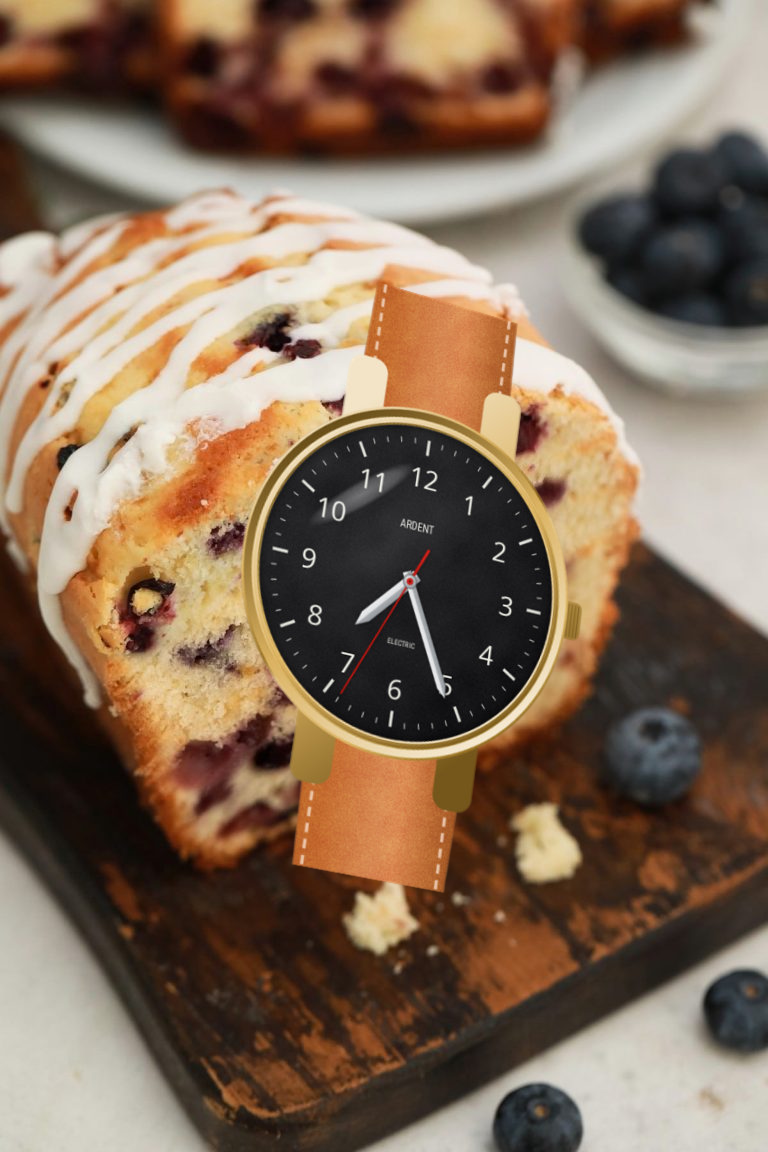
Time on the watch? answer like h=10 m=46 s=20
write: h=7 m=25 s=34
